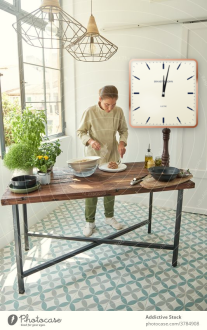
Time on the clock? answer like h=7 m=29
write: h=12 m=2
